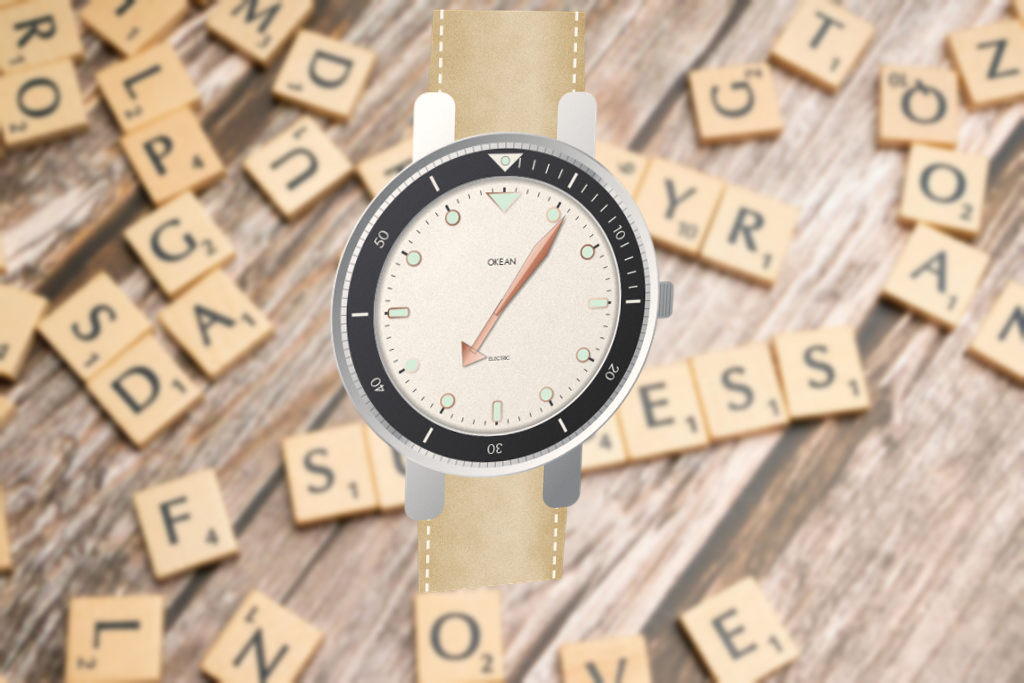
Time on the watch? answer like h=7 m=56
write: h=7 m=6
